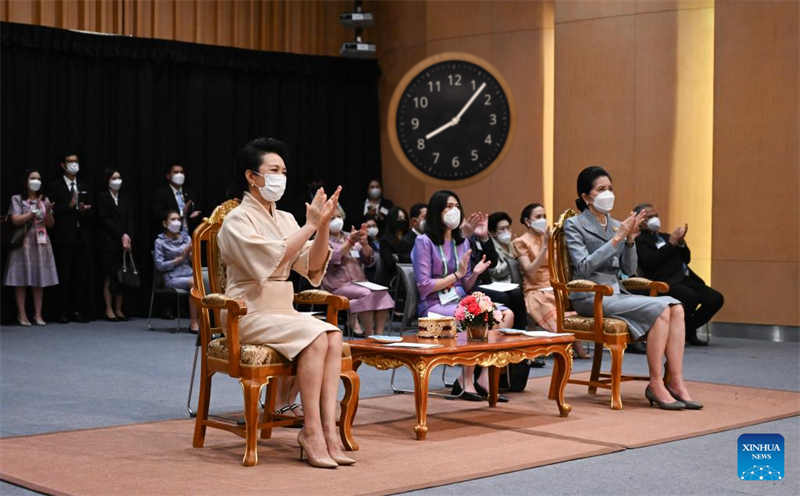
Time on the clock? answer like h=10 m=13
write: h=8 m=7
